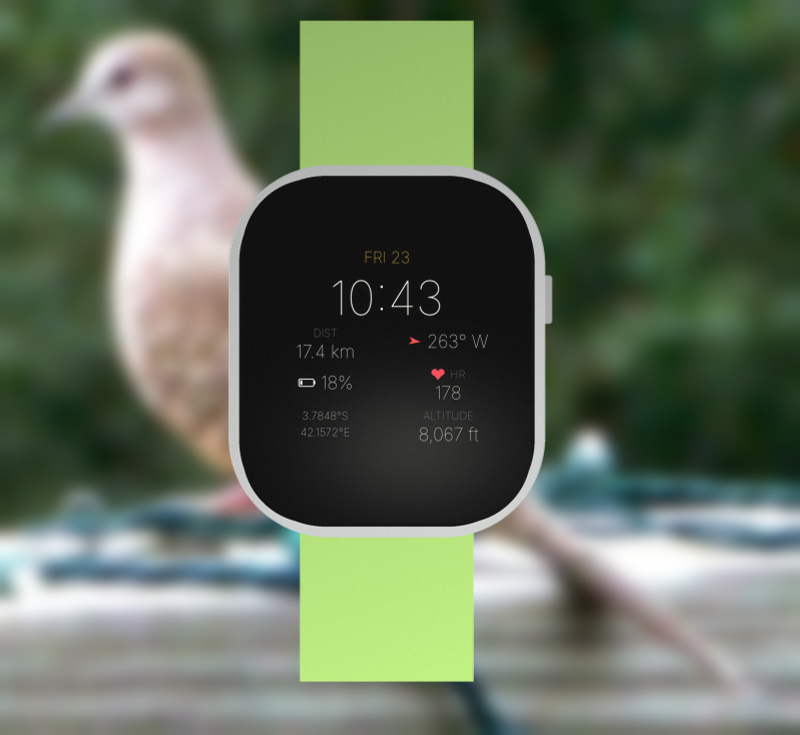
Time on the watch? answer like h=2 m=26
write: h=10 m=43
